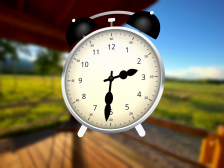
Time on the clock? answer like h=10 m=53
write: h=2 m=31
